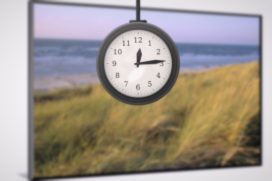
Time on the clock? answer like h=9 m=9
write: h=12 m=14
